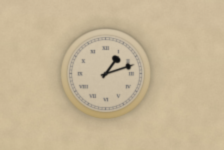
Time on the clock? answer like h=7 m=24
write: h=1 m=12
